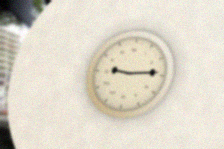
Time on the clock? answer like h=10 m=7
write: h=9 m=14
